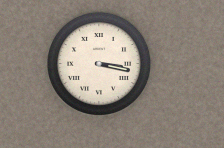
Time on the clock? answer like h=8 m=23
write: h=3 m=17
